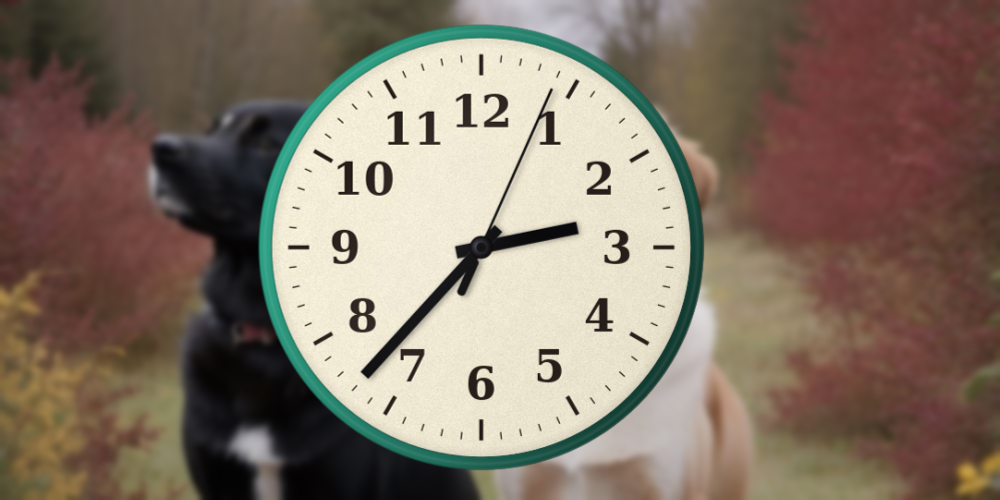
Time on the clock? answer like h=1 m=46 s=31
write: h=2 m=37 s=4
